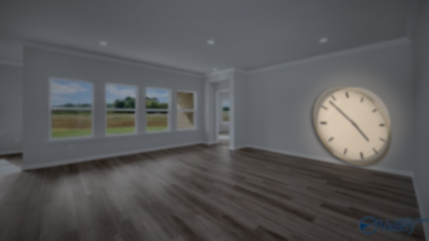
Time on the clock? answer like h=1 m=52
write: h=4 m=53
